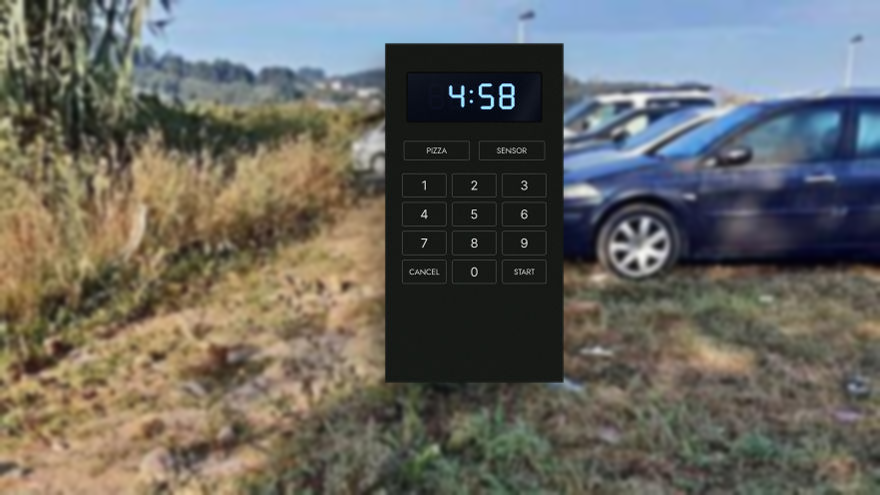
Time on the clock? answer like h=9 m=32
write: h=4 m=58
